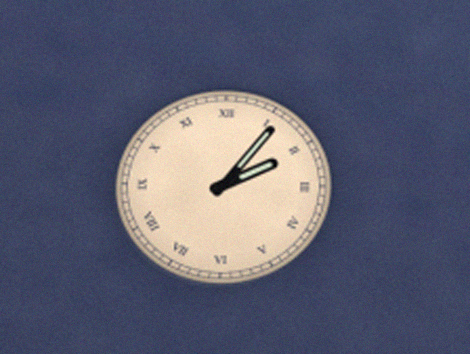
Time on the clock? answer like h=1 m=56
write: h=2 m=6
